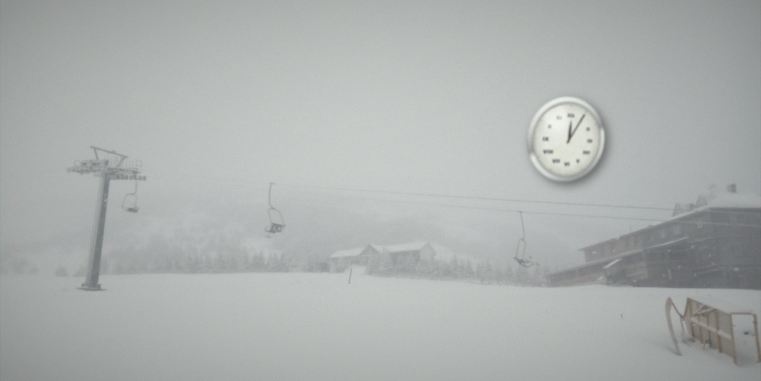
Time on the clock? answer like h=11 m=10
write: h=12 m=5
